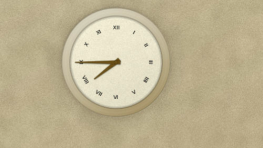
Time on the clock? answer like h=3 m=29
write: h=7 m=45
